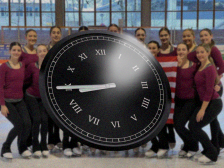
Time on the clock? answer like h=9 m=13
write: h=8 m=45
